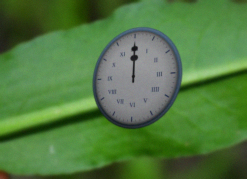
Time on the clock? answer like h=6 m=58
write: h=12 m=0
